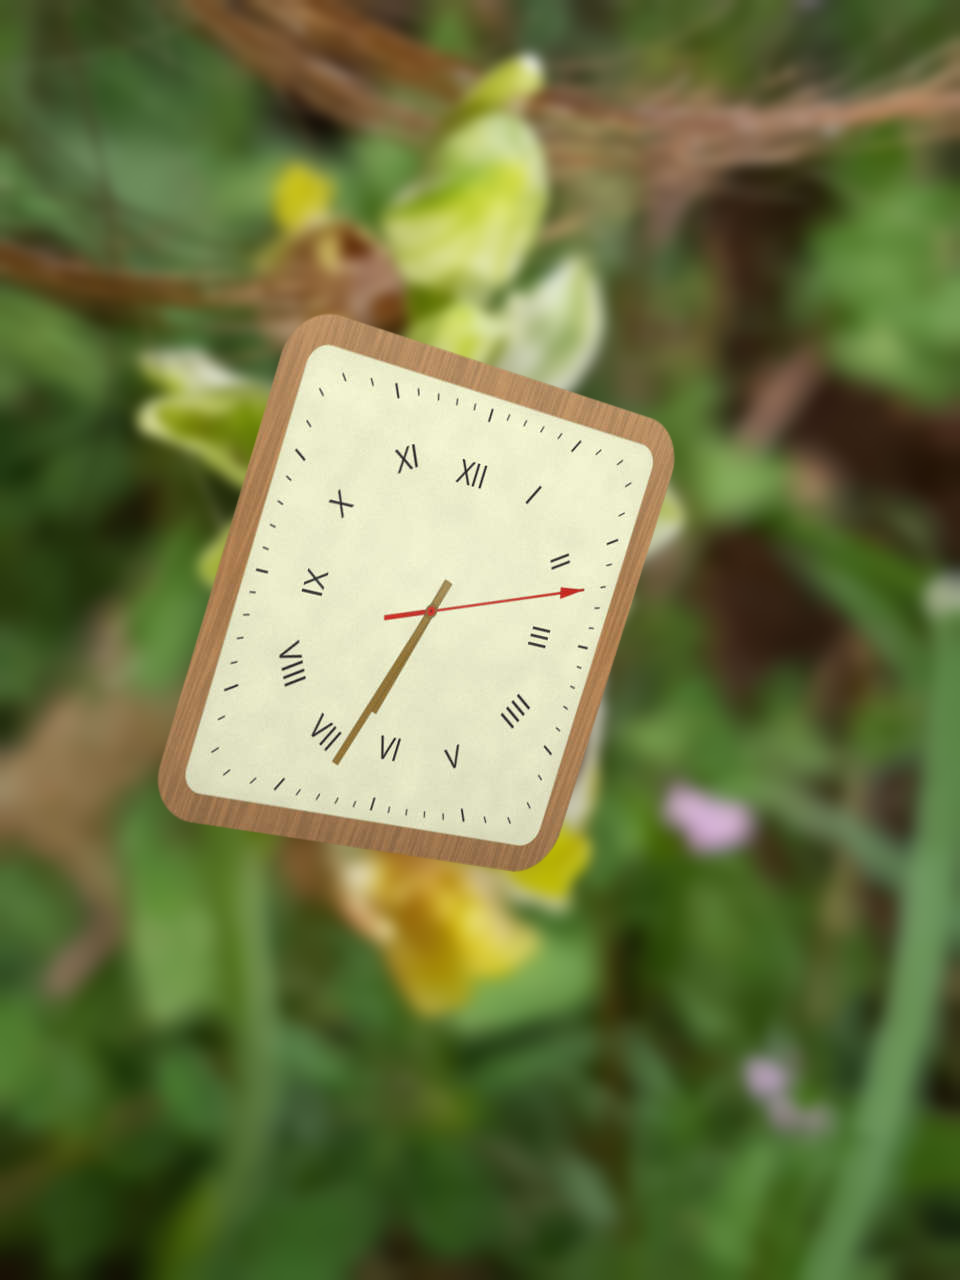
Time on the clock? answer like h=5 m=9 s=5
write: h=6 m=33 s=12
